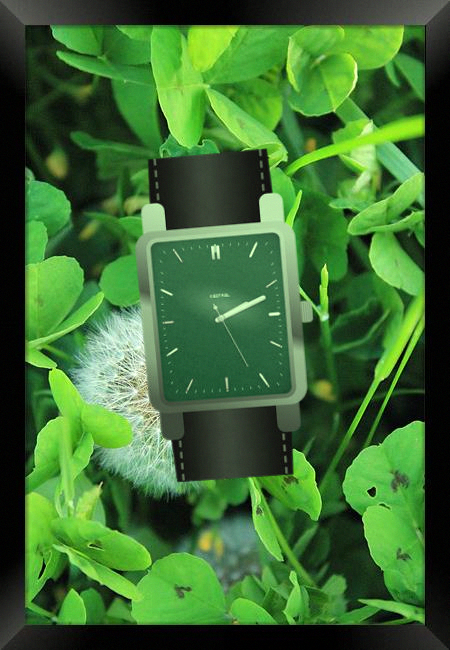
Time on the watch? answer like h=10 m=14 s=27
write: h=2 m=11 s=26
